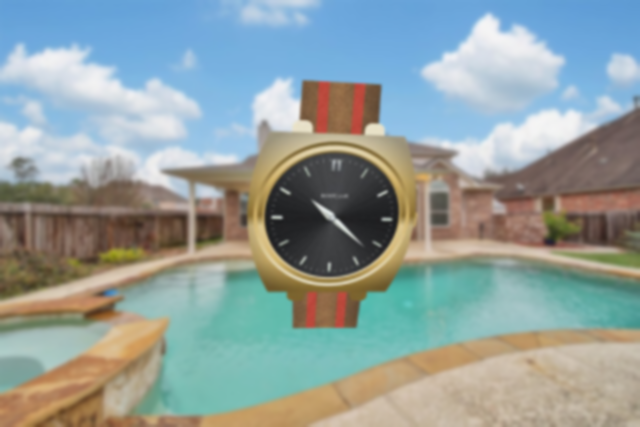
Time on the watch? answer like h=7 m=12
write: h=10 m=22
